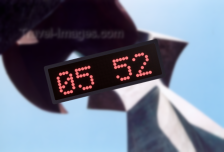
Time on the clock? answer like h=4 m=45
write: h=5 m=52
